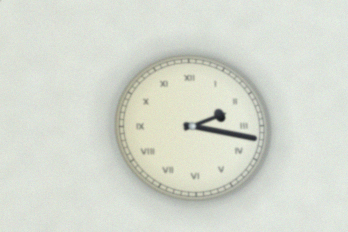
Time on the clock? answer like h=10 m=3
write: h=2 m=17
